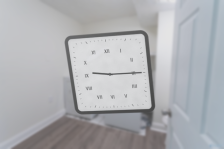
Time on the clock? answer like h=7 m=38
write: h=9 m=15
